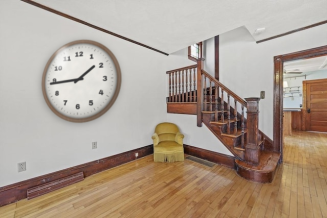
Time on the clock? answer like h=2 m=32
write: h=1 m=44
